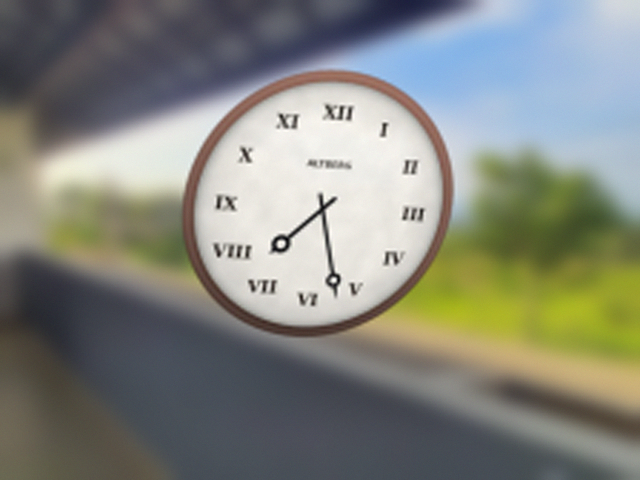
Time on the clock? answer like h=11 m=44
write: h=7 m=27
